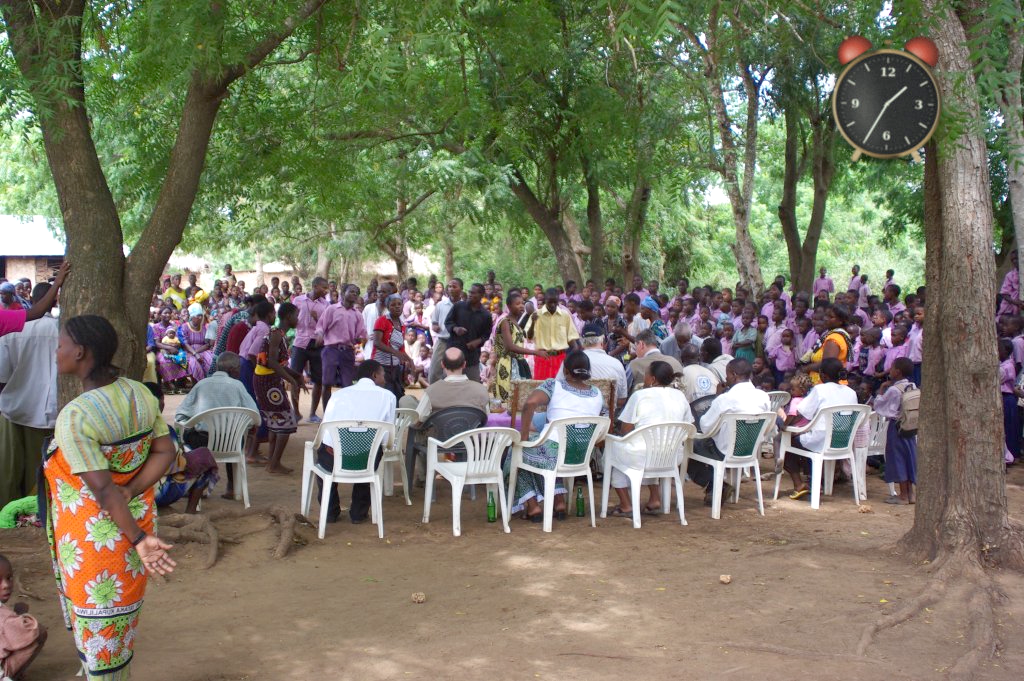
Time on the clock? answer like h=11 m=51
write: h=1 m=35
